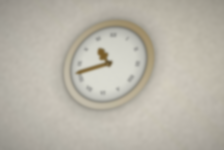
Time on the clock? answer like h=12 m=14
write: h=10 m=42
